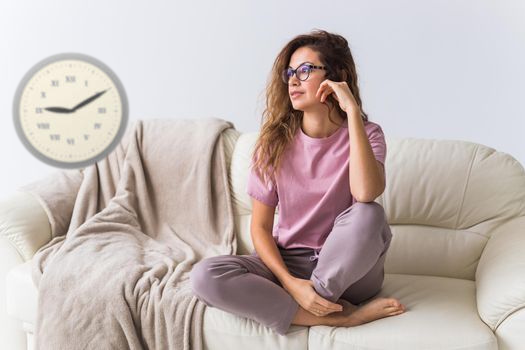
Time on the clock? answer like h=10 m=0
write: h=9 m=10
